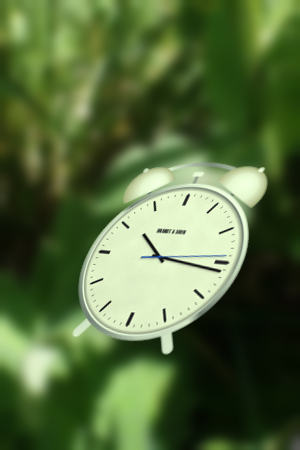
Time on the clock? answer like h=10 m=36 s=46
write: h=10 m=16 s=14
